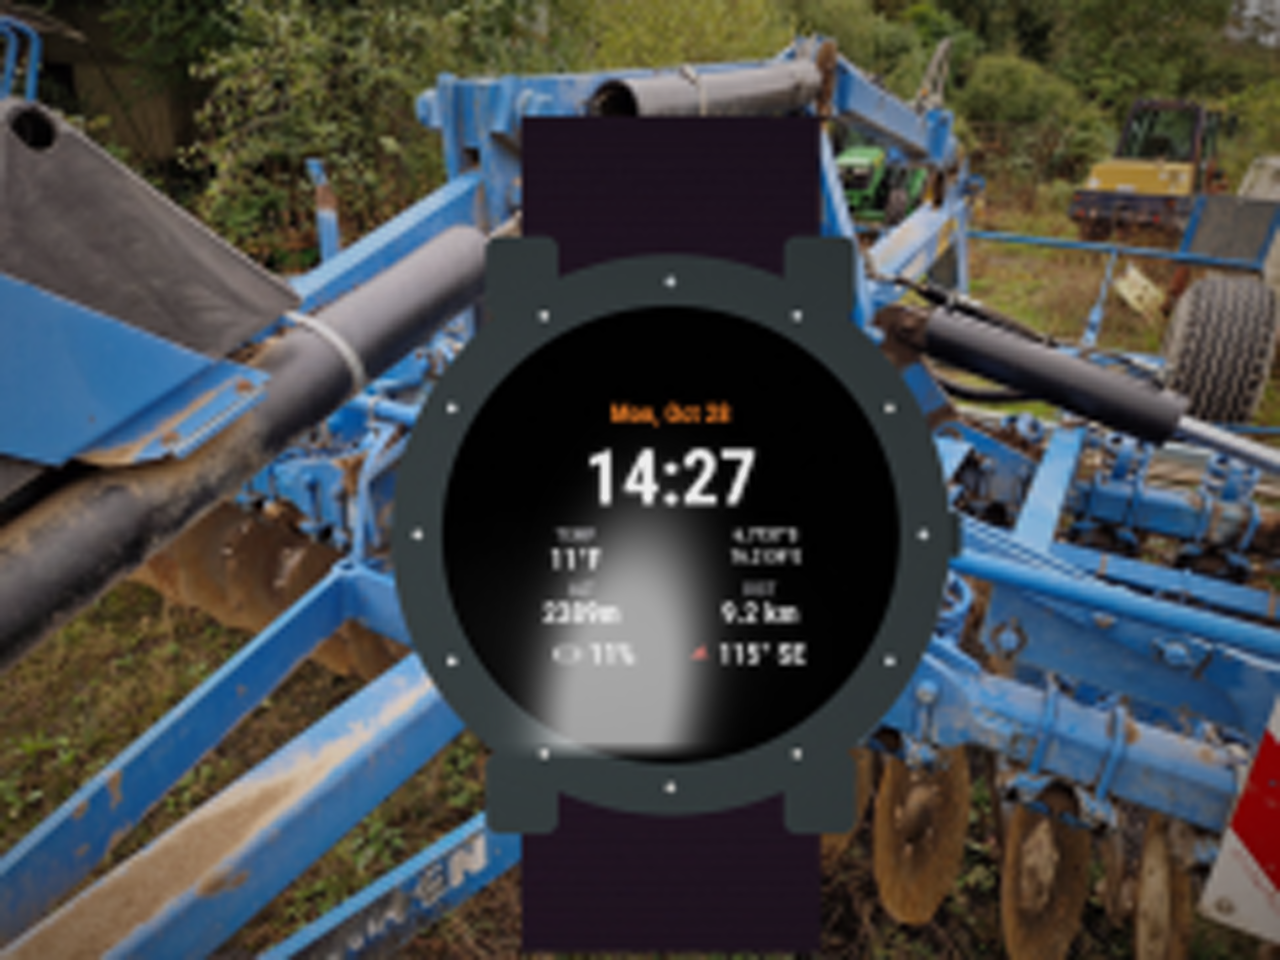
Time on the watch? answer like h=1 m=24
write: h=14 m=27
